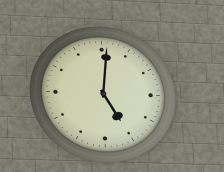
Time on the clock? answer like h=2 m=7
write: h=5 m=1
